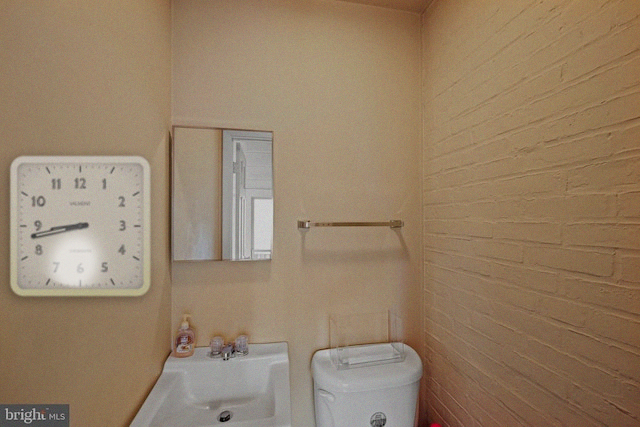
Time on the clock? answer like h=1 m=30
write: h=8 m=43
